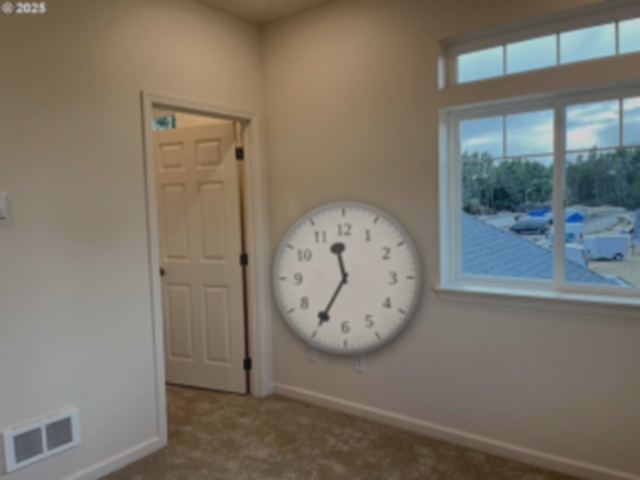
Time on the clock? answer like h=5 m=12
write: h=11 m=35
